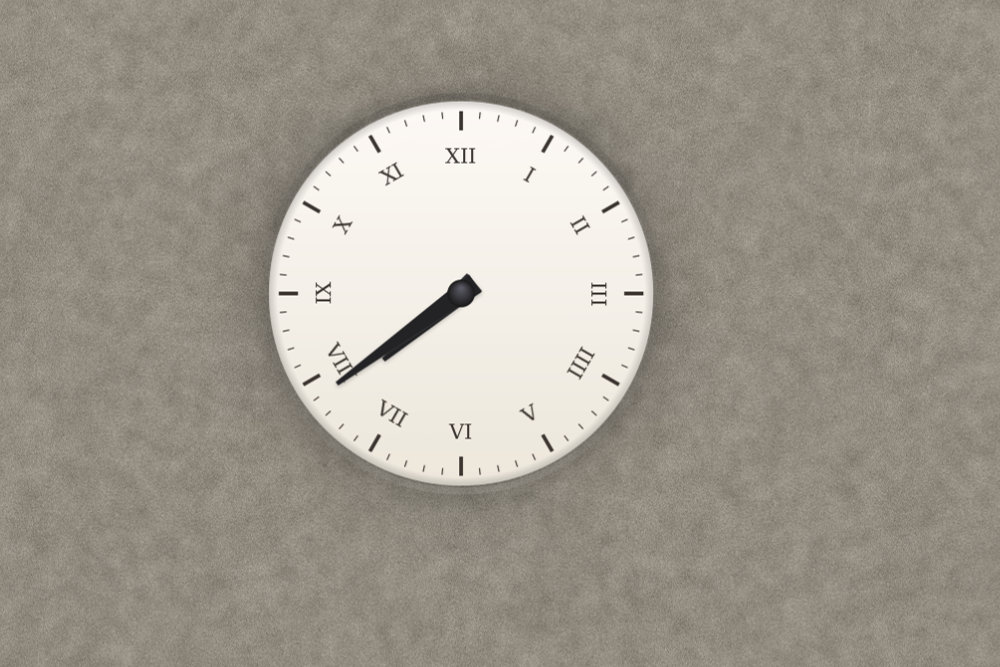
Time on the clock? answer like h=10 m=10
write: h=7 m=39
